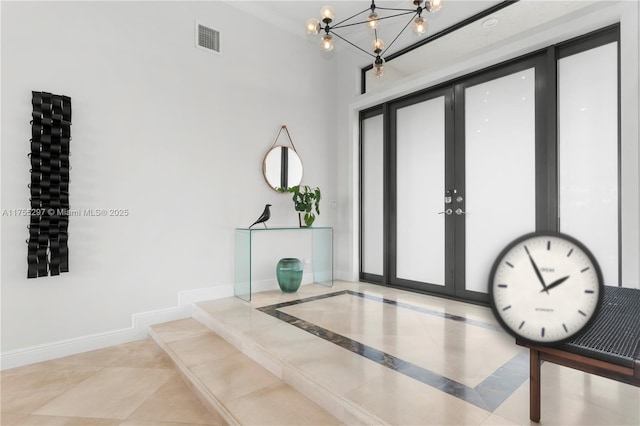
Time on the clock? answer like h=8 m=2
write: h=1 m=55
